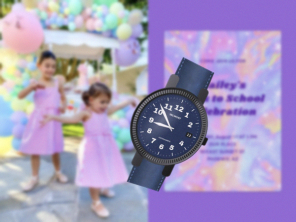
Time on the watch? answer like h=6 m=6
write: h=8 m=52
